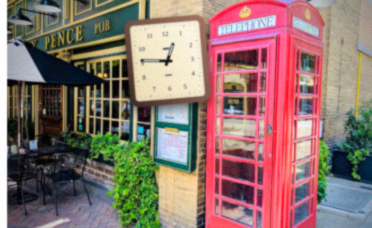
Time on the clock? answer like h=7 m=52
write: h=12 m=46
